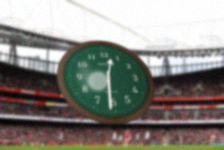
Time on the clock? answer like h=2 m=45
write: h=12 m=31
